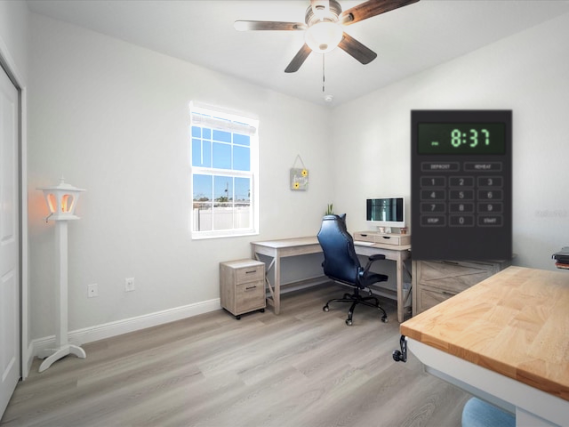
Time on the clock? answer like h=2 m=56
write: h=8 m=37
